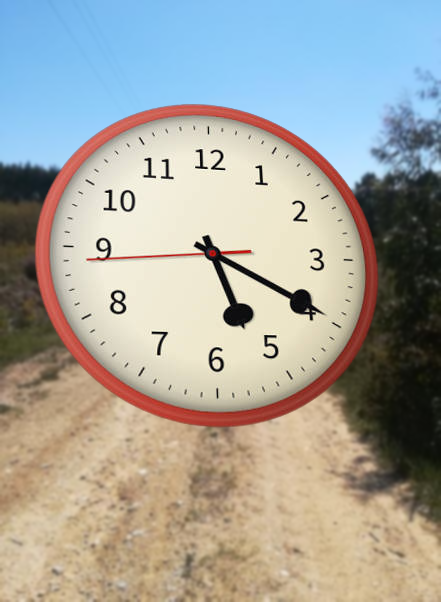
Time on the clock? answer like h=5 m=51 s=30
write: h=5 m=19 s=44
